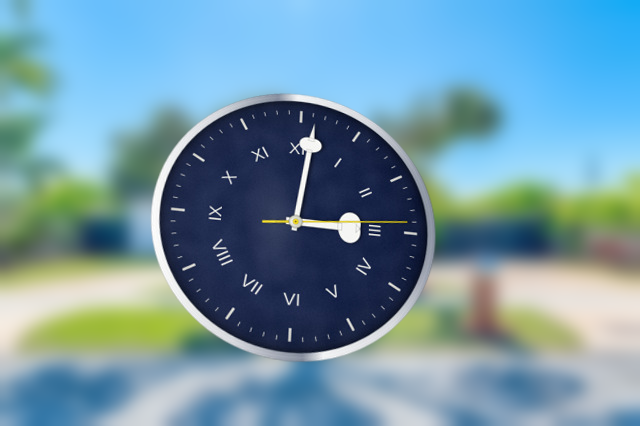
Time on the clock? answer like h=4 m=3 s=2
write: h=3 m=1 s=14
